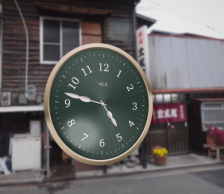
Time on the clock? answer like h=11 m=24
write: h=4 m=47
